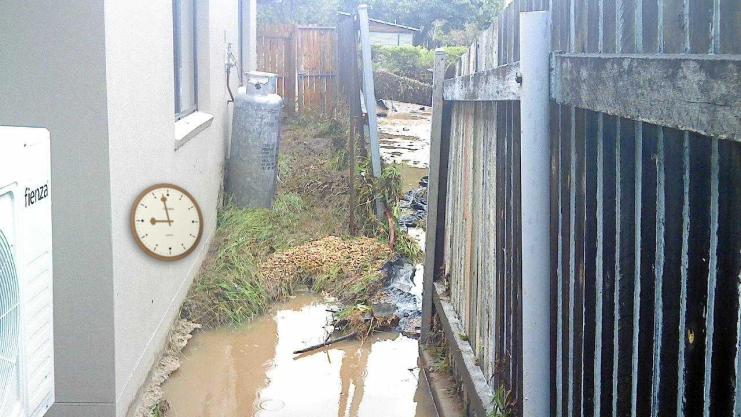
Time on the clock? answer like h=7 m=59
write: h=8 m=58
